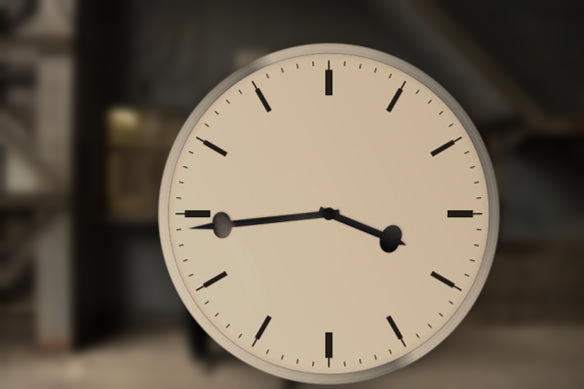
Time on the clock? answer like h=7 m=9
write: h=3 m=44
